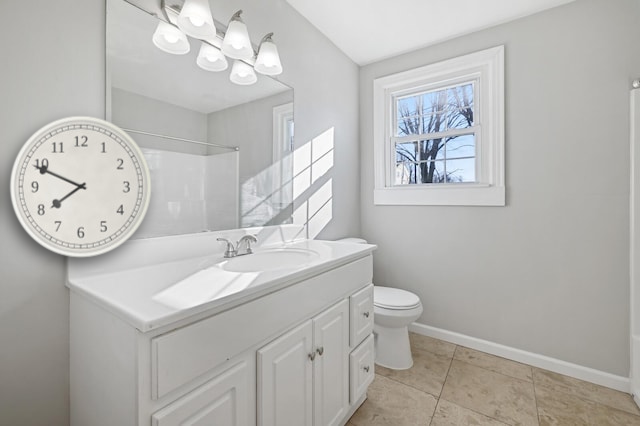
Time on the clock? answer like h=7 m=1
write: h=7 m=49
